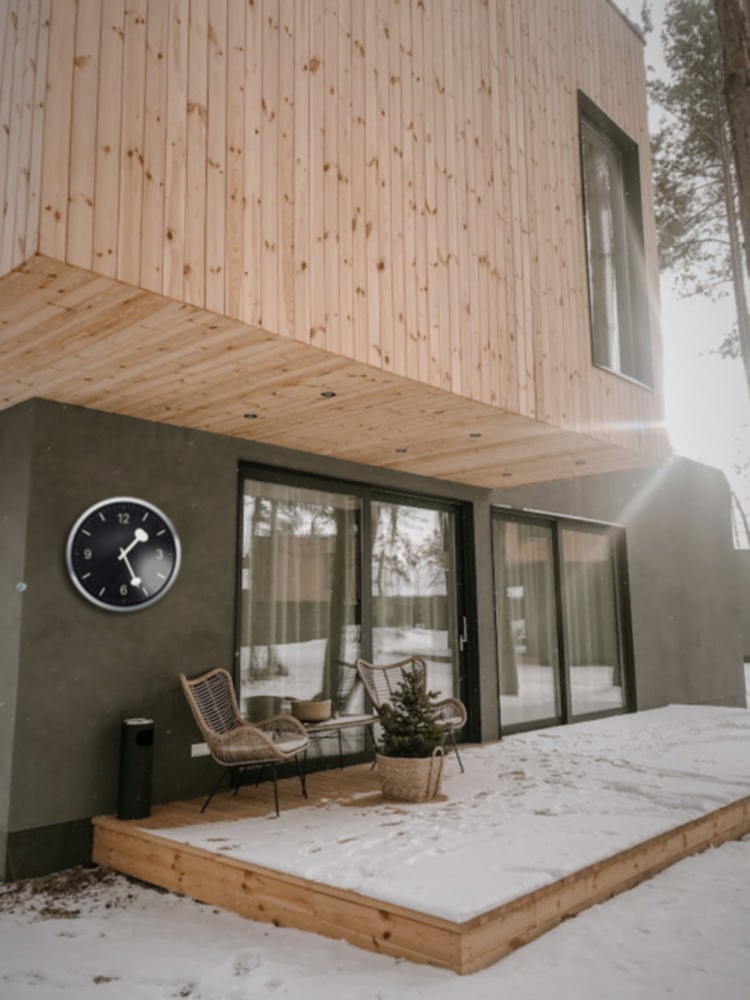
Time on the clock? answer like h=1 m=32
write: h=1 m=26
